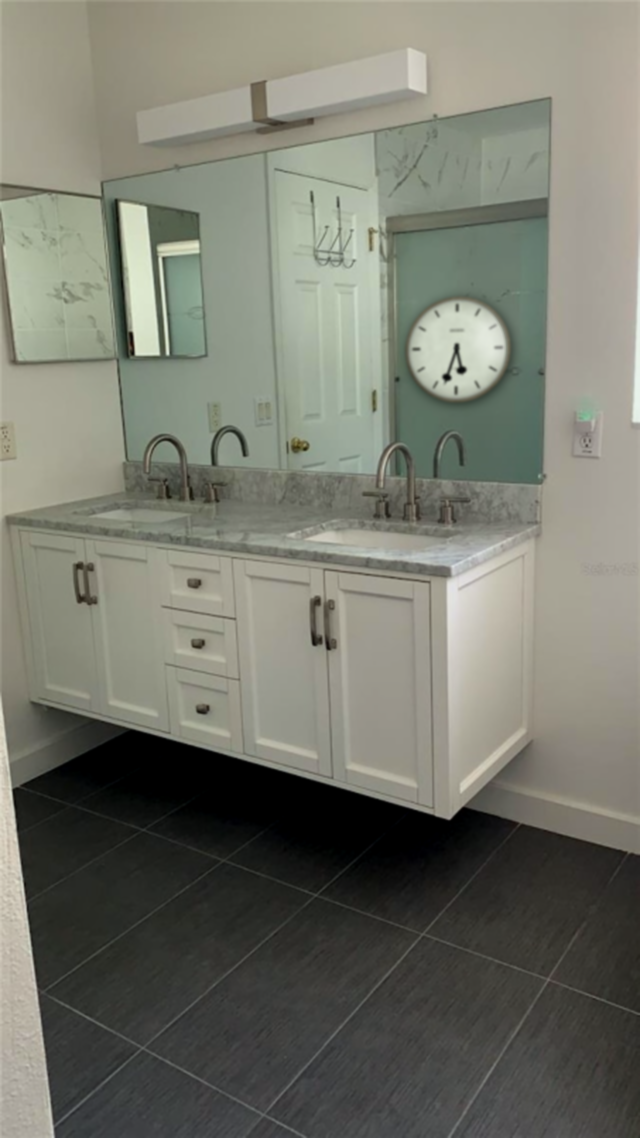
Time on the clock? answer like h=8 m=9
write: h=5 m=33
